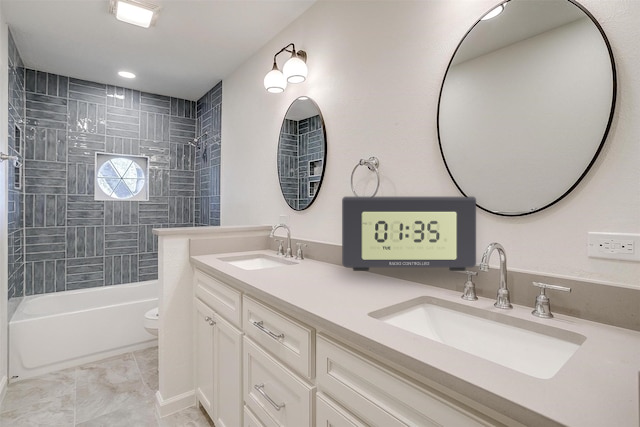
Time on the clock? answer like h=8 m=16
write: h=1 m=35
